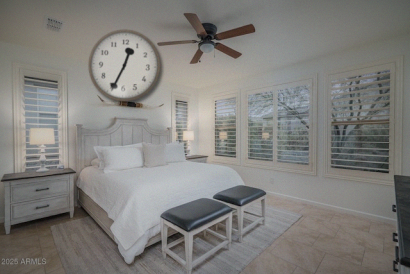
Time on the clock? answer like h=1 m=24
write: h=12 m=34
